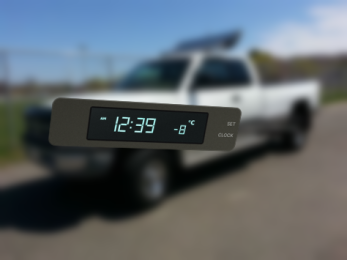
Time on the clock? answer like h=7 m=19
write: h=12 m=39
